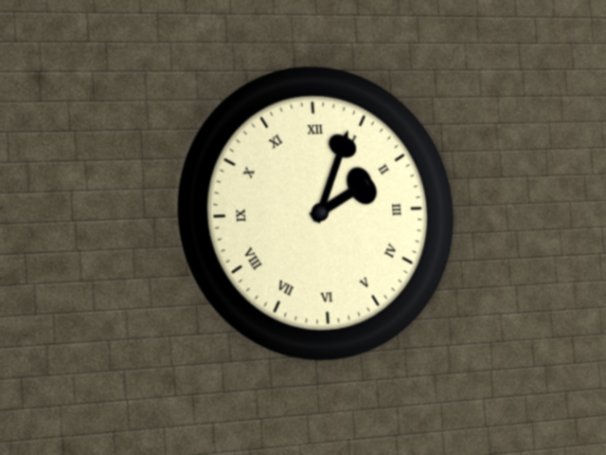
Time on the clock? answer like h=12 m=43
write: h=2 m=4
